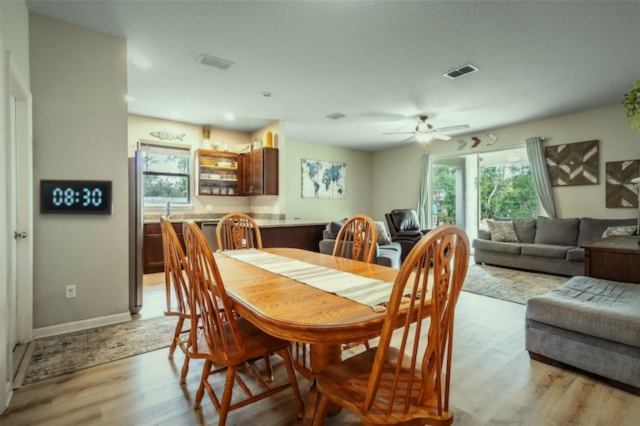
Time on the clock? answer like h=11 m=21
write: h=8 m=30
